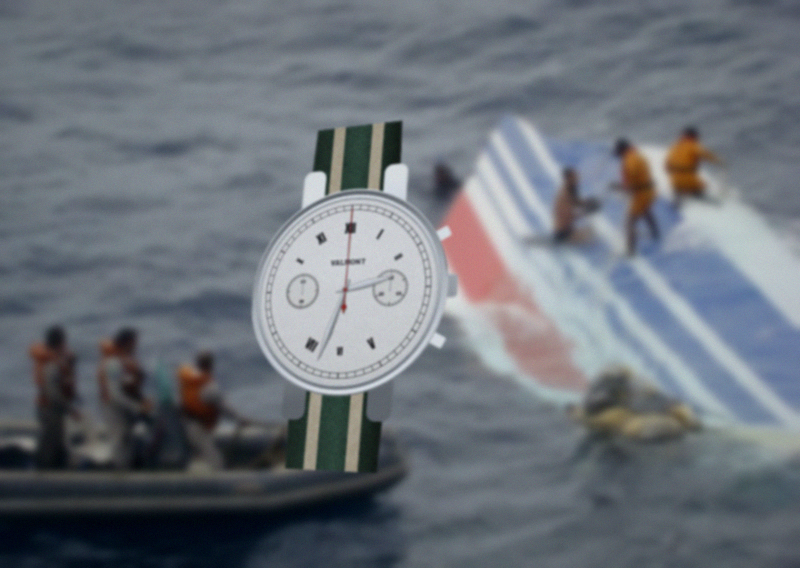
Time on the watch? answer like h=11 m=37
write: h=2 m=33
